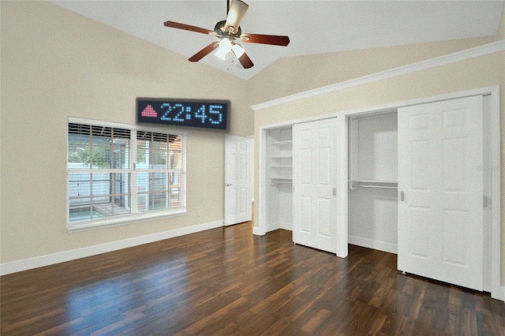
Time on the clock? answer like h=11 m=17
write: h=22 m=45
